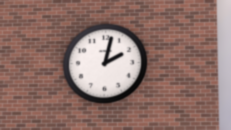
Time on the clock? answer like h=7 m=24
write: h=2 m=2
